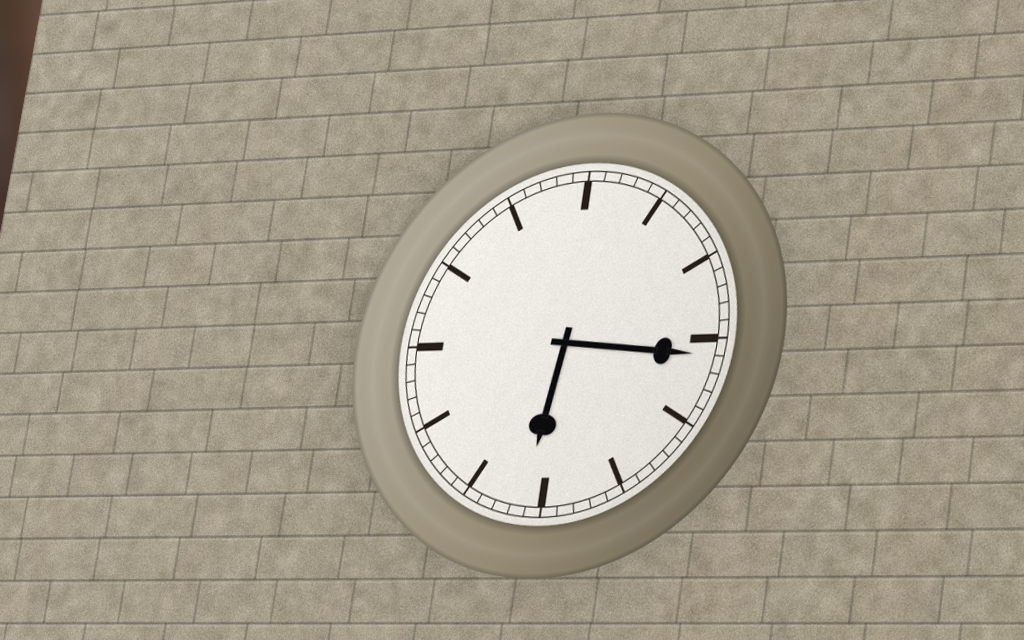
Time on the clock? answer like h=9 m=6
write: h=6 m=16
